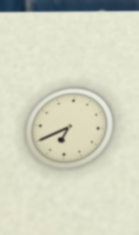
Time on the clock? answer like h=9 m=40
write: h=6 m=40
